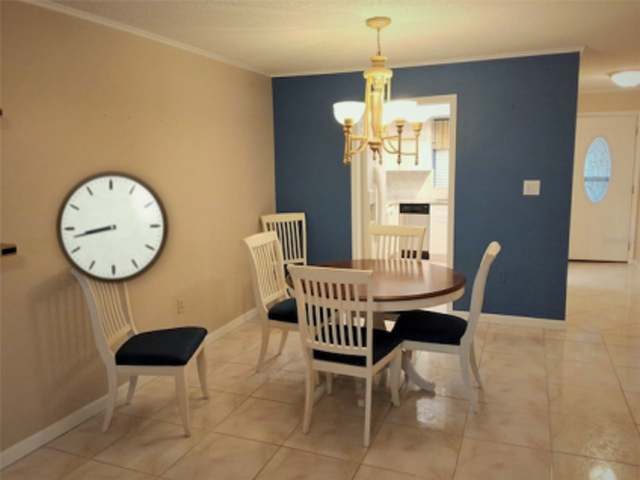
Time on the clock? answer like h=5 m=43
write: h=8 m=43
